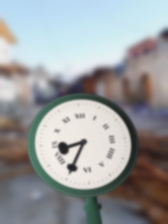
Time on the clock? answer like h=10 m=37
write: h=8 m=35
